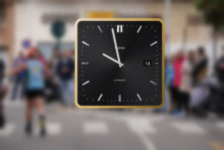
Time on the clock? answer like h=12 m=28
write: h=9 m=58
